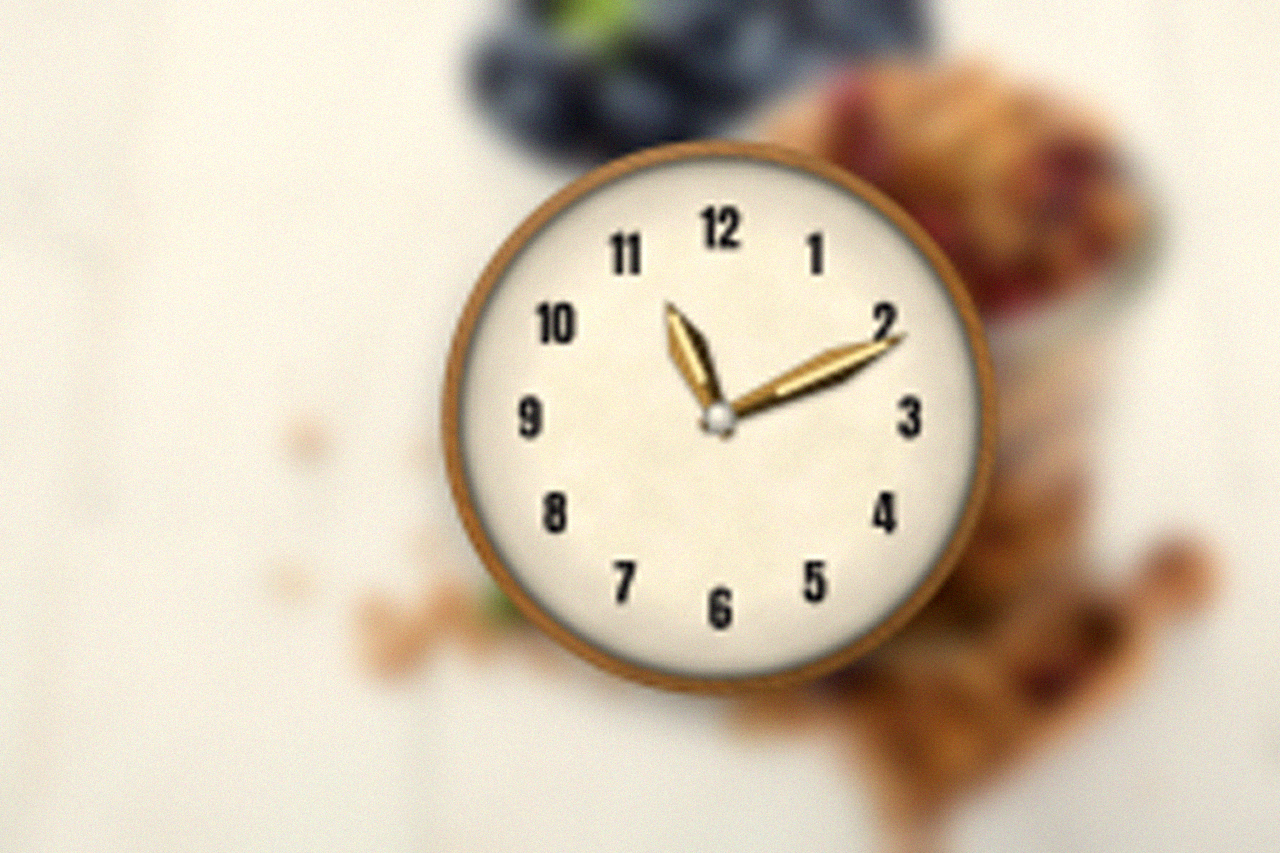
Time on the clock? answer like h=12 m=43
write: h=11 m=11
